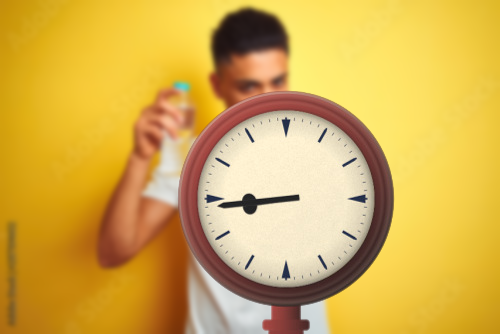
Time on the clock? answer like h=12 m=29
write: h=8 m=44
